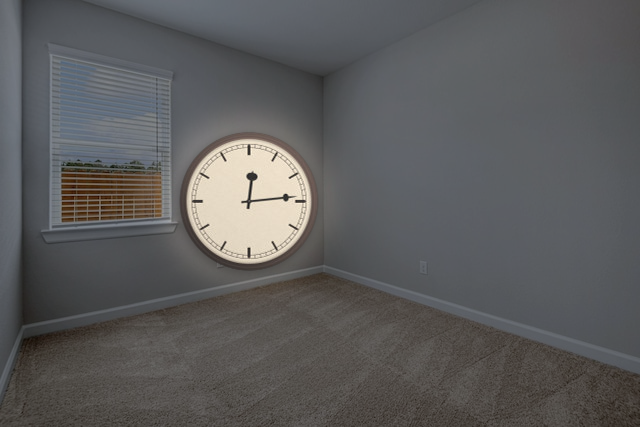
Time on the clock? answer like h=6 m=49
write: h=12 m=14
